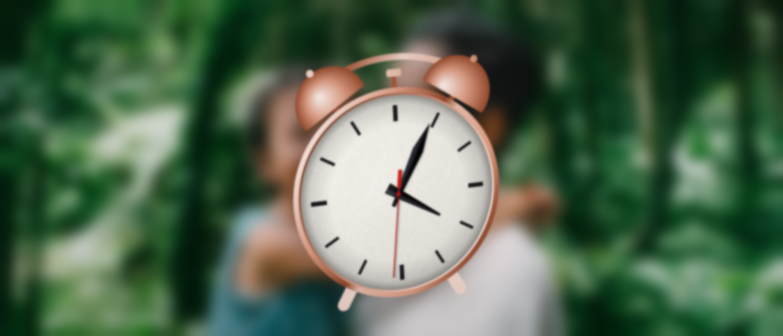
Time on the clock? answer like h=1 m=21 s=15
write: h=4 m=4 s=31
